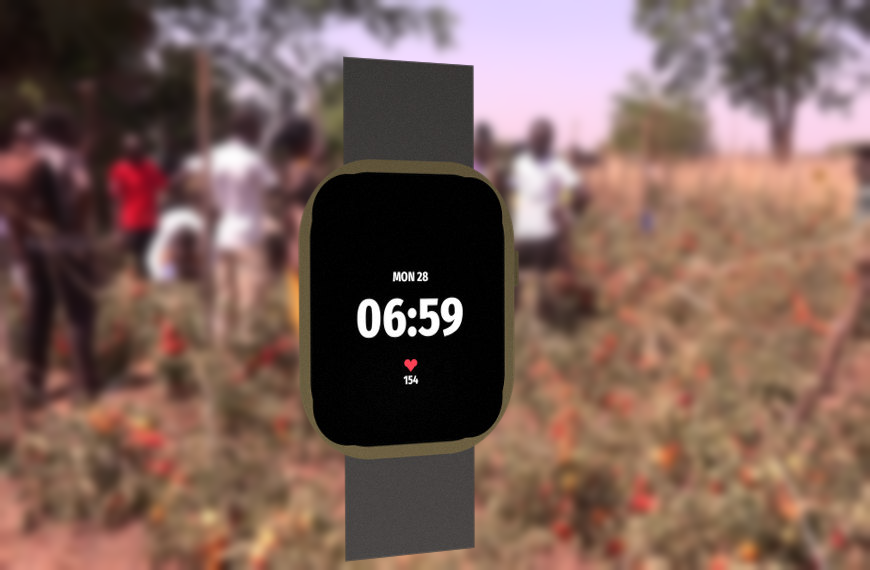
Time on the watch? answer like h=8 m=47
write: h=6 m=59
